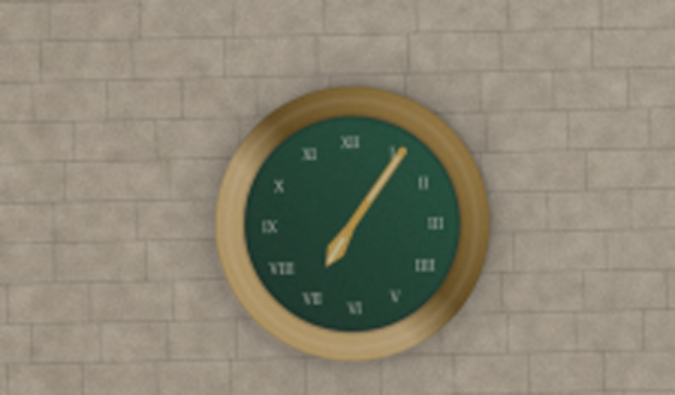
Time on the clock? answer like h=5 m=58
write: h=7 m=6
